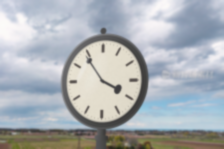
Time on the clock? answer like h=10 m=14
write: h=3 m=54
